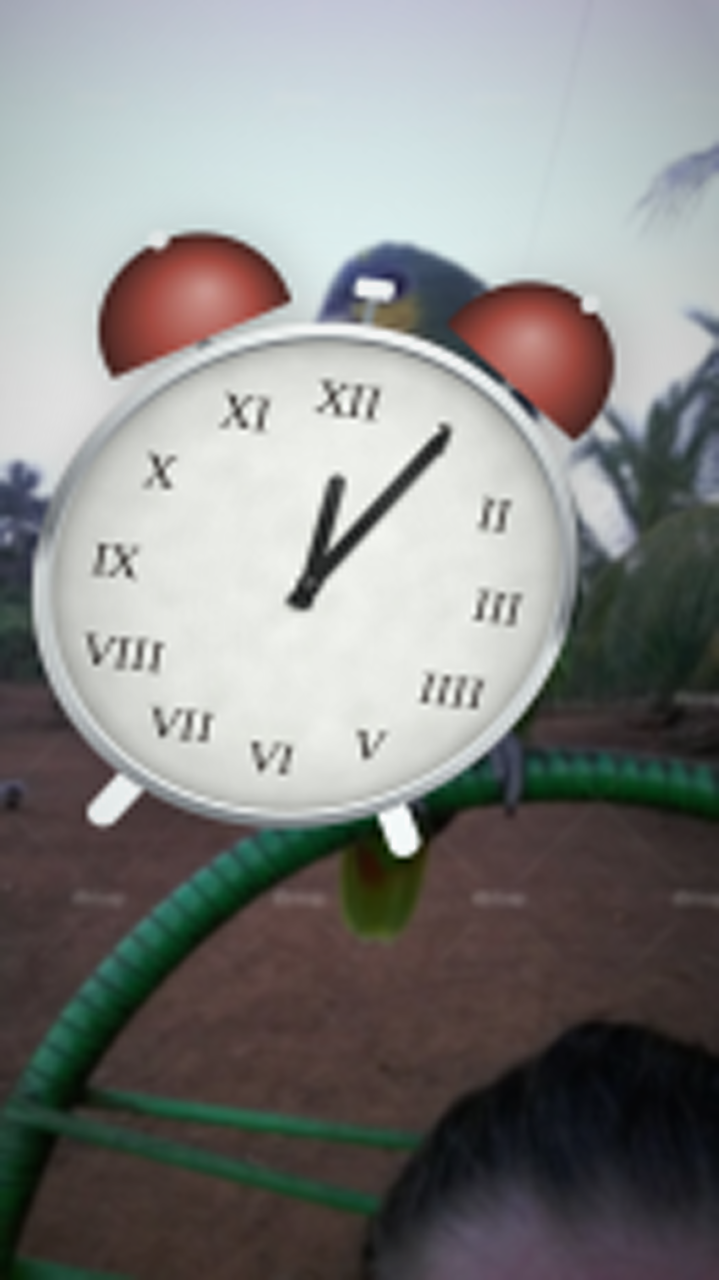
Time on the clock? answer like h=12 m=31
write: h=12 m=5
